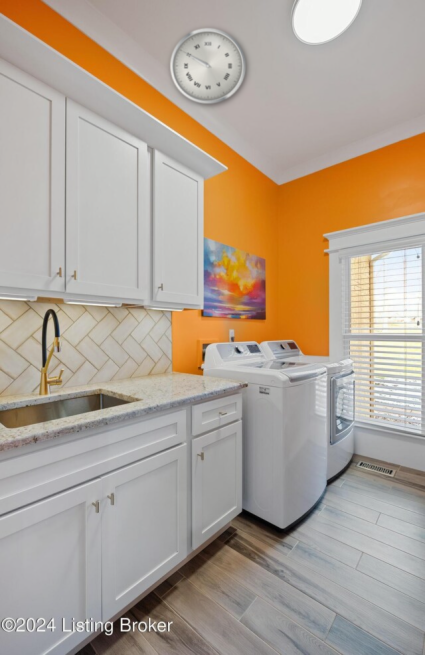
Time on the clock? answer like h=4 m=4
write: h=9 m=50
